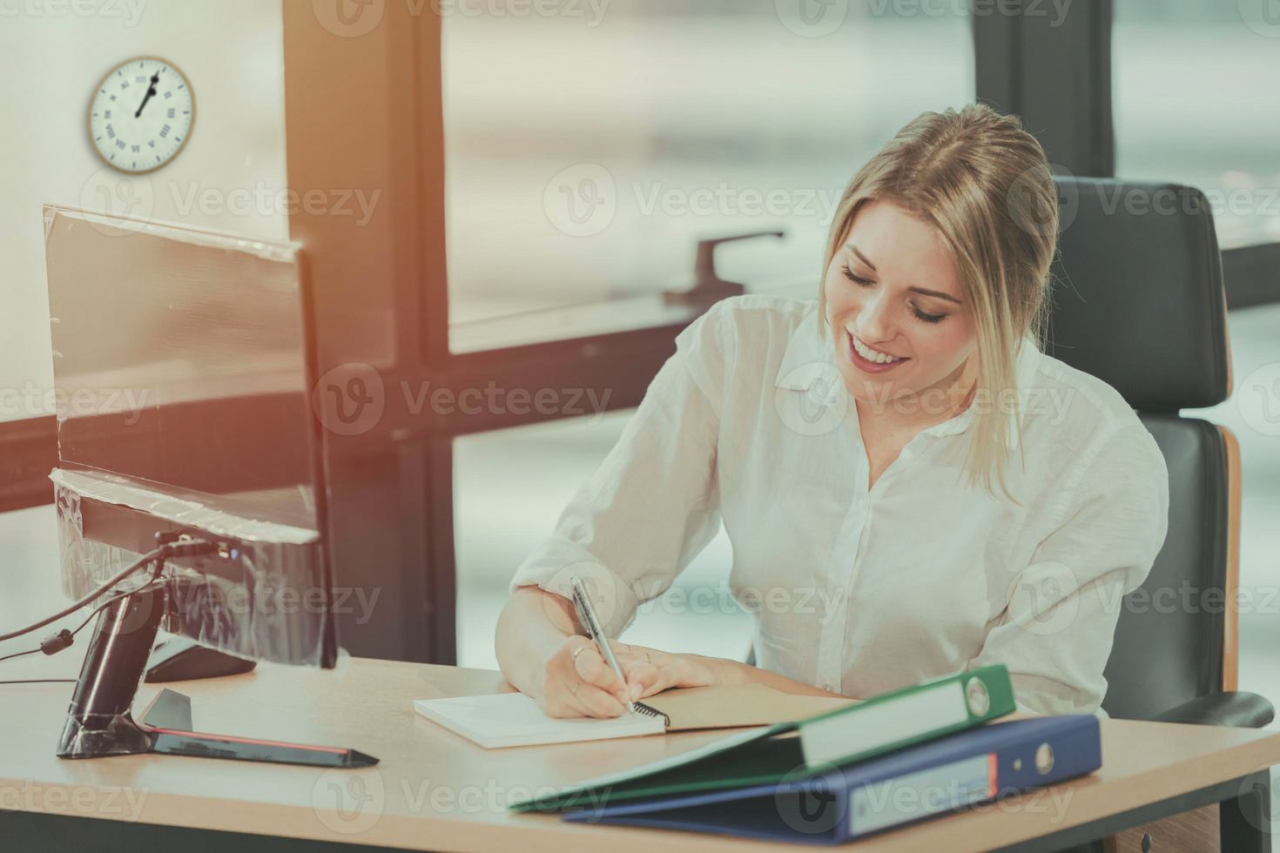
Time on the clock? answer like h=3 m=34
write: h=1 m=4
